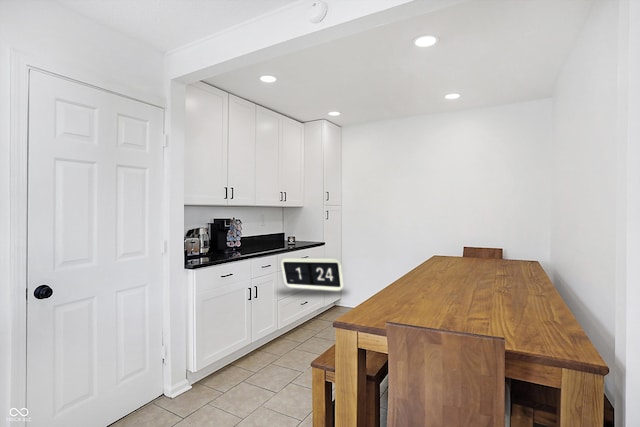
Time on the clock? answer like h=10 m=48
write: h=1 m=24
